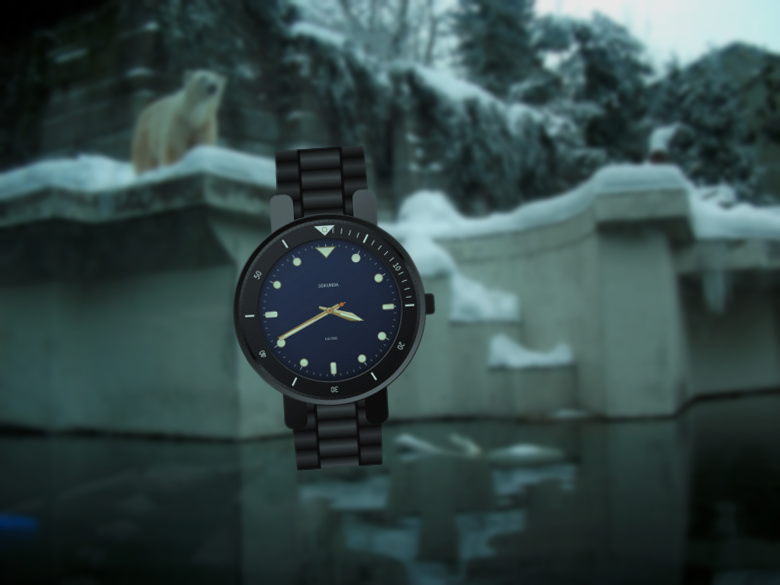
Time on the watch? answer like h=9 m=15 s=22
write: h=3 m=40 s=41
